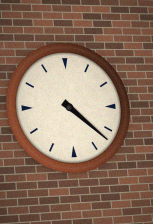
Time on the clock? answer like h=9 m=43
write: h=4 m=22
